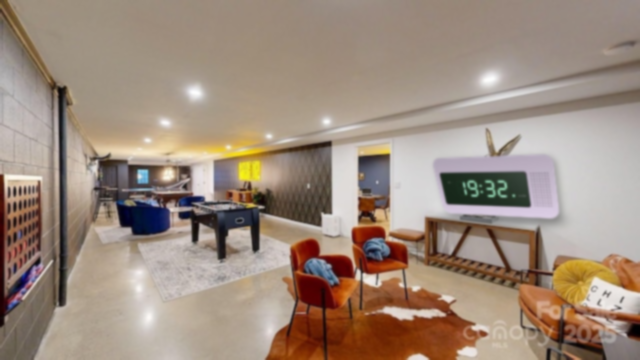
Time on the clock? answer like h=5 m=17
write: h=19 m=32
